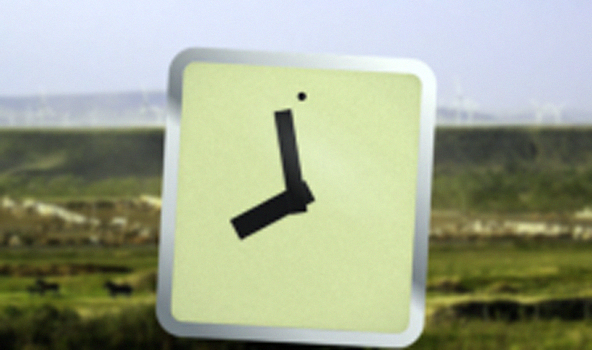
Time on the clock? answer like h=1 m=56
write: h=7 m=58
